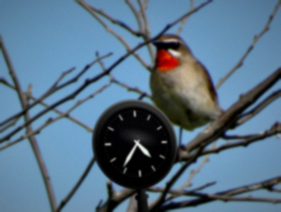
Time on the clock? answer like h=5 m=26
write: h=4 m=36
